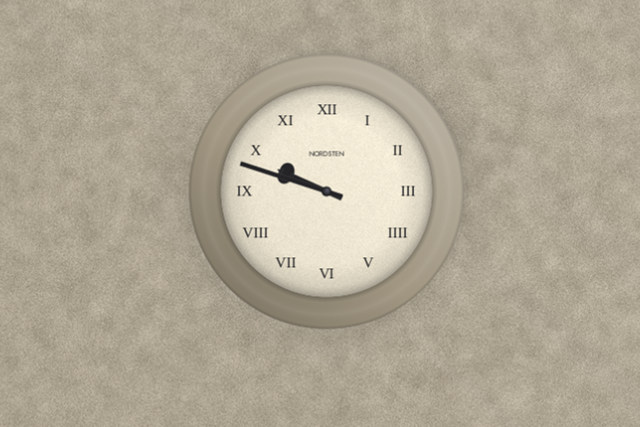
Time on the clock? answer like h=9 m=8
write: h=9 m=48
